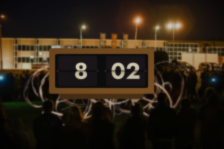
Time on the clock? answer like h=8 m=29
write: h=8 m=2
